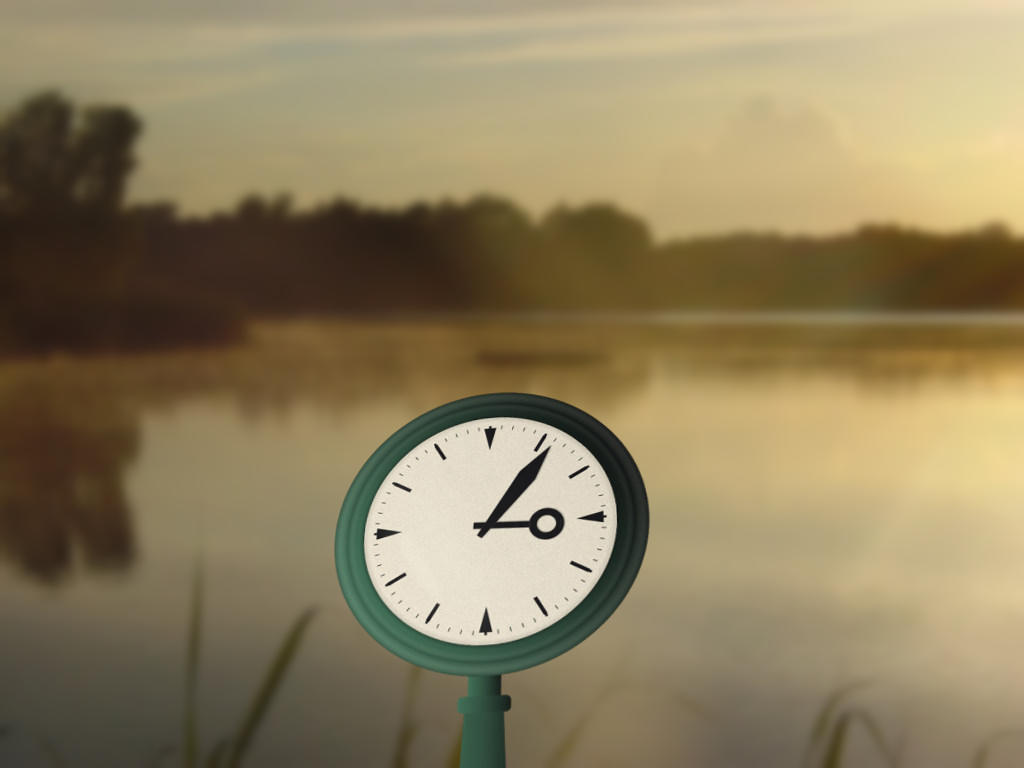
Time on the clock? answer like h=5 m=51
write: h=3 m=6
